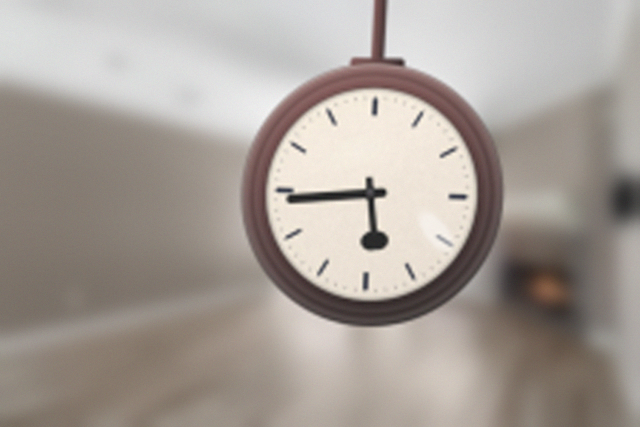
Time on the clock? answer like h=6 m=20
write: h=5 m=44
